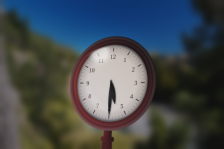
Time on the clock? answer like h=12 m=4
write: h=5 m=30
